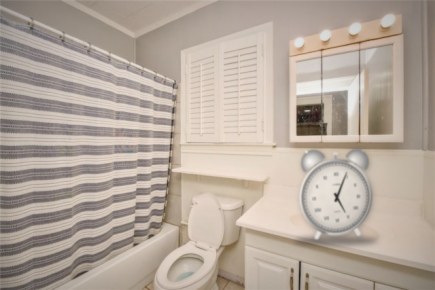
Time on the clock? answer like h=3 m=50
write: h=5 m=4
